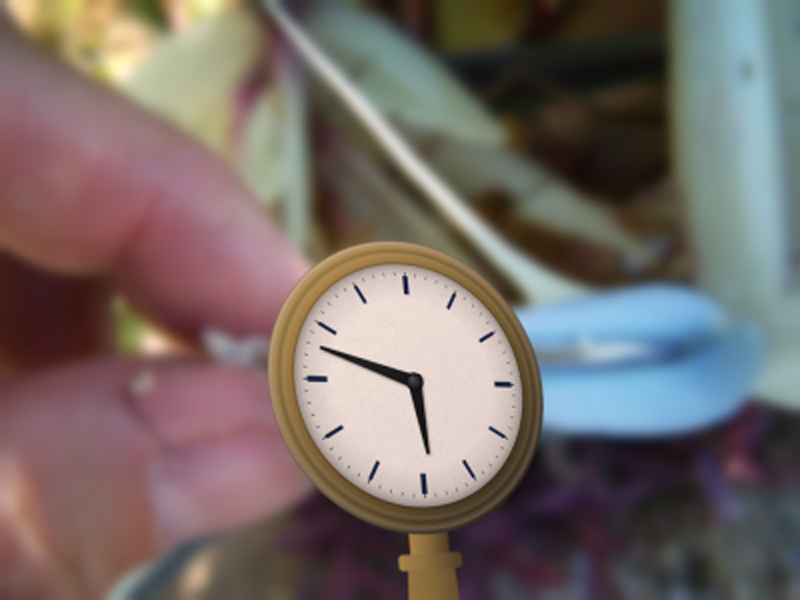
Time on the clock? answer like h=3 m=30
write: h=5 m=48
